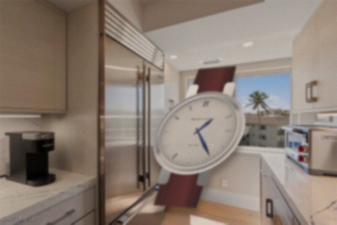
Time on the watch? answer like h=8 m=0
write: h=1 m=24
